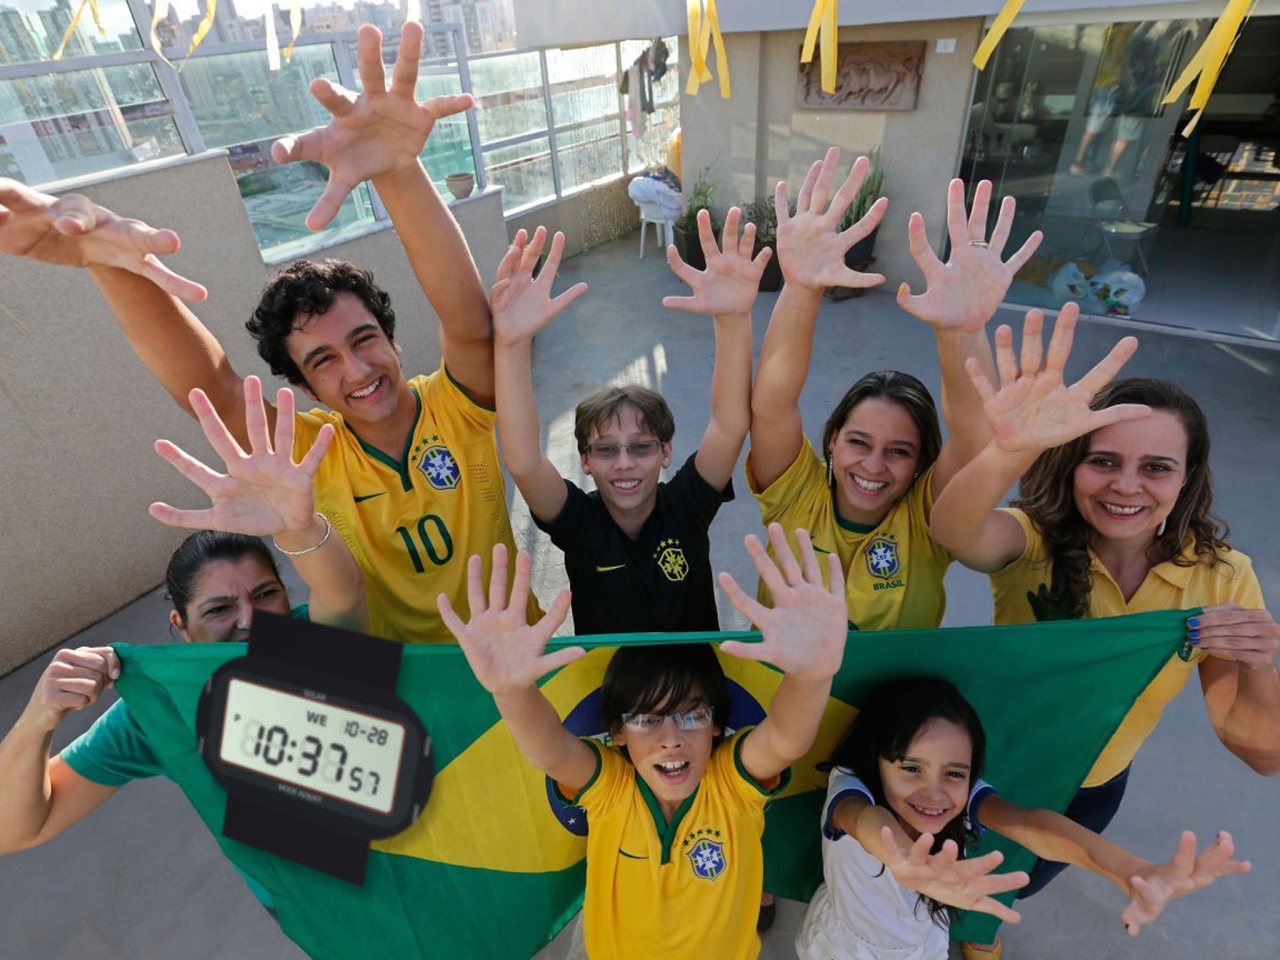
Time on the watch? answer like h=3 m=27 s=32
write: h=10 m=37 s=57
